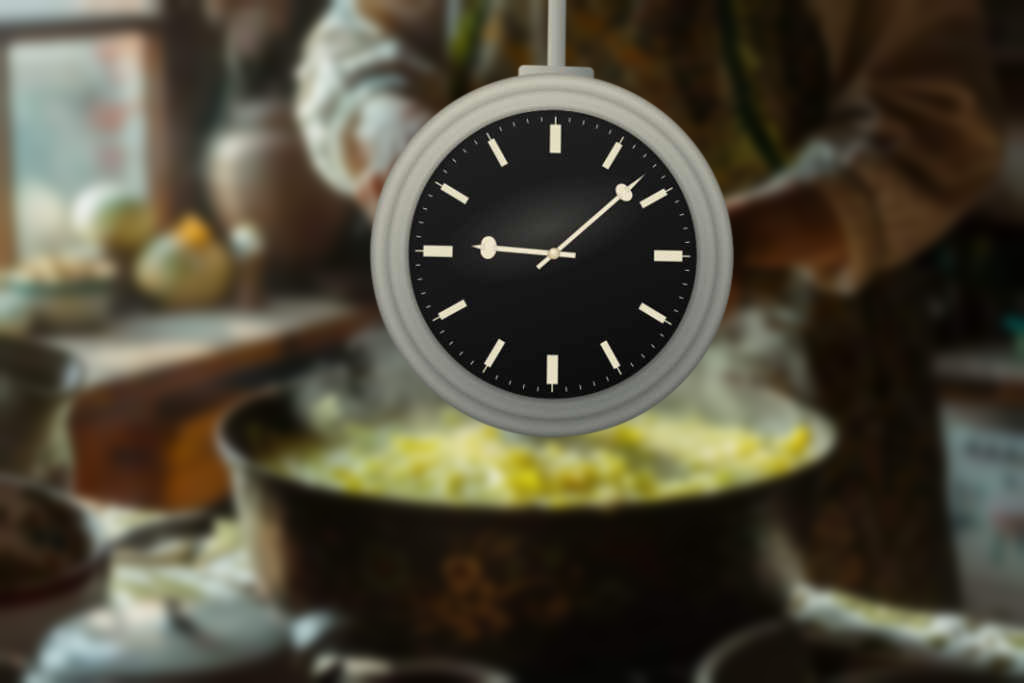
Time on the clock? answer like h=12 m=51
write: h=9 m=8
